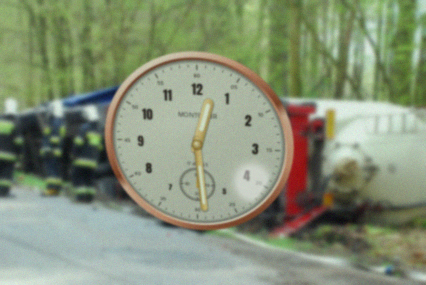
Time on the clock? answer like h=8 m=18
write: h=12 m=29
